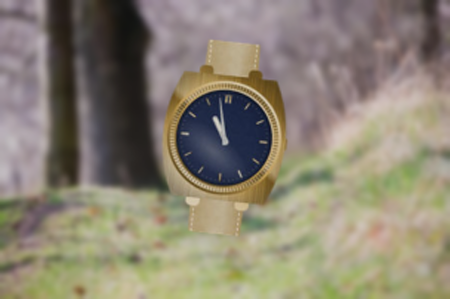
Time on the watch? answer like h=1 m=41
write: h=10 m=58
